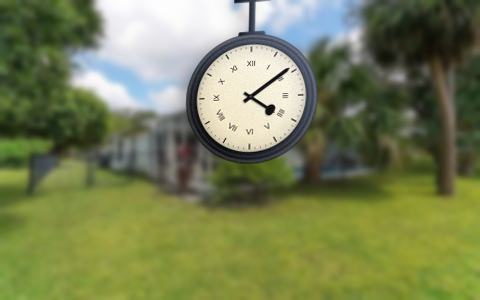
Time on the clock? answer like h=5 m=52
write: h=4 m=9
